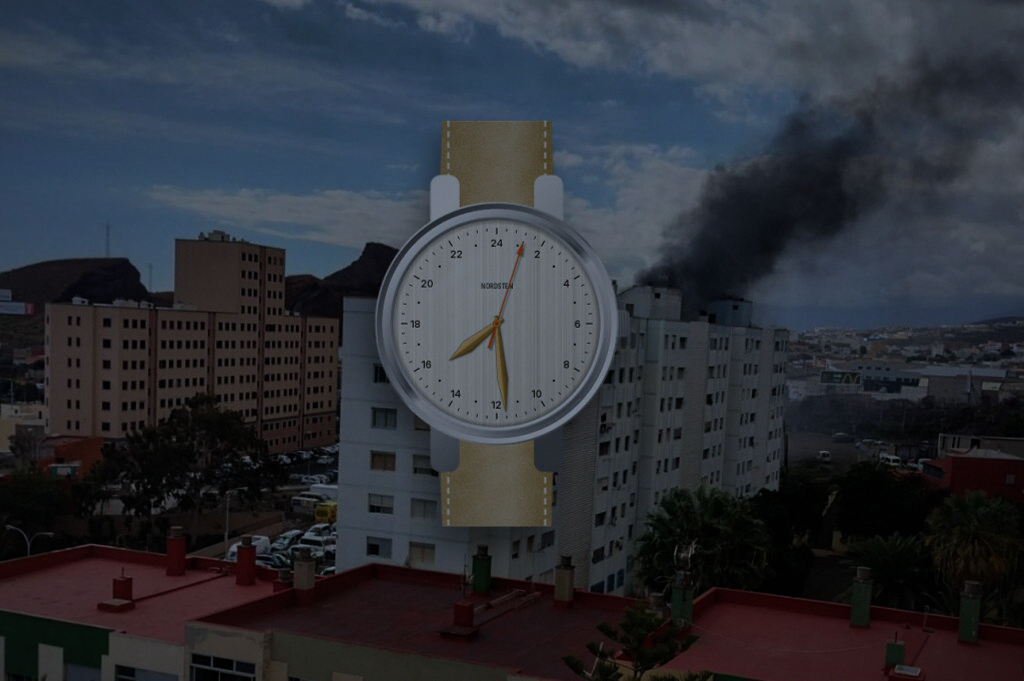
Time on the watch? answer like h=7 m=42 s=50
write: h=15 m=29 s=3
